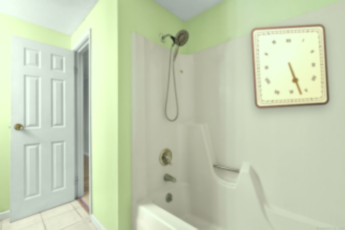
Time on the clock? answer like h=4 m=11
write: h=5 m=27
